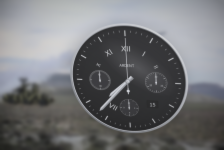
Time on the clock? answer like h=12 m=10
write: h=7 m=37
